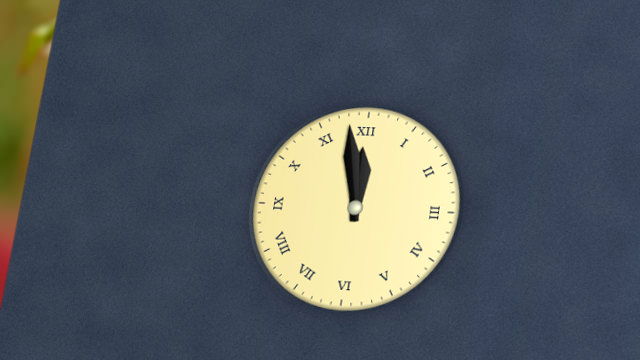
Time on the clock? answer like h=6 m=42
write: h=11 m=58
